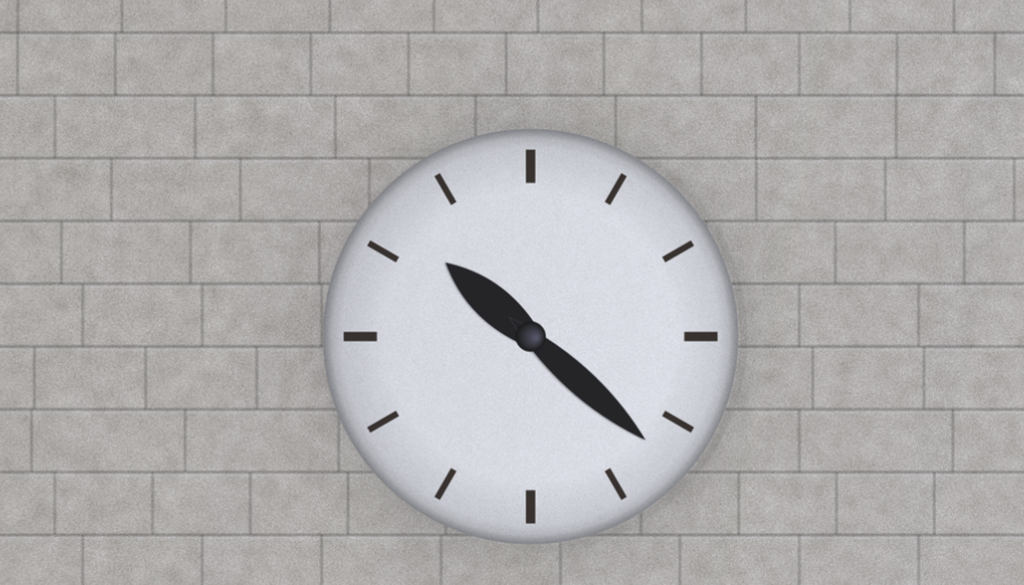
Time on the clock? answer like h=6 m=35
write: h=10 m=22
